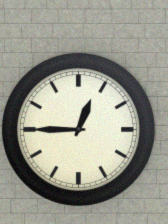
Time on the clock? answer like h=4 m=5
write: h=12 m=45
